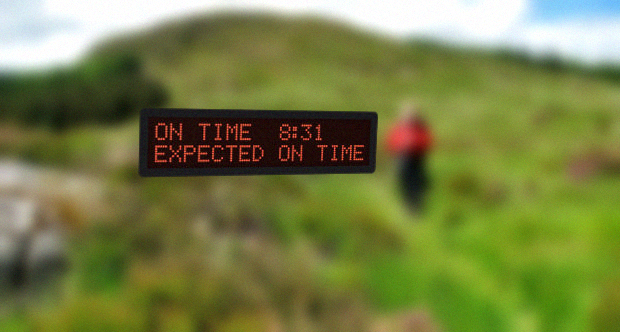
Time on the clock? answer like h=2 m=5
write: h=8 m=31
